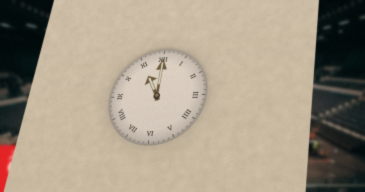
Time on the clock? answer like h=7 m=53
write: h=11 m=0
